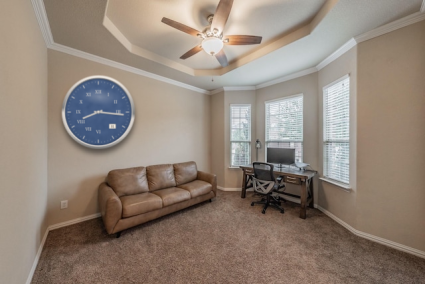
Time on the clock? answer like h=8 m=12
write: h=8 m=16
